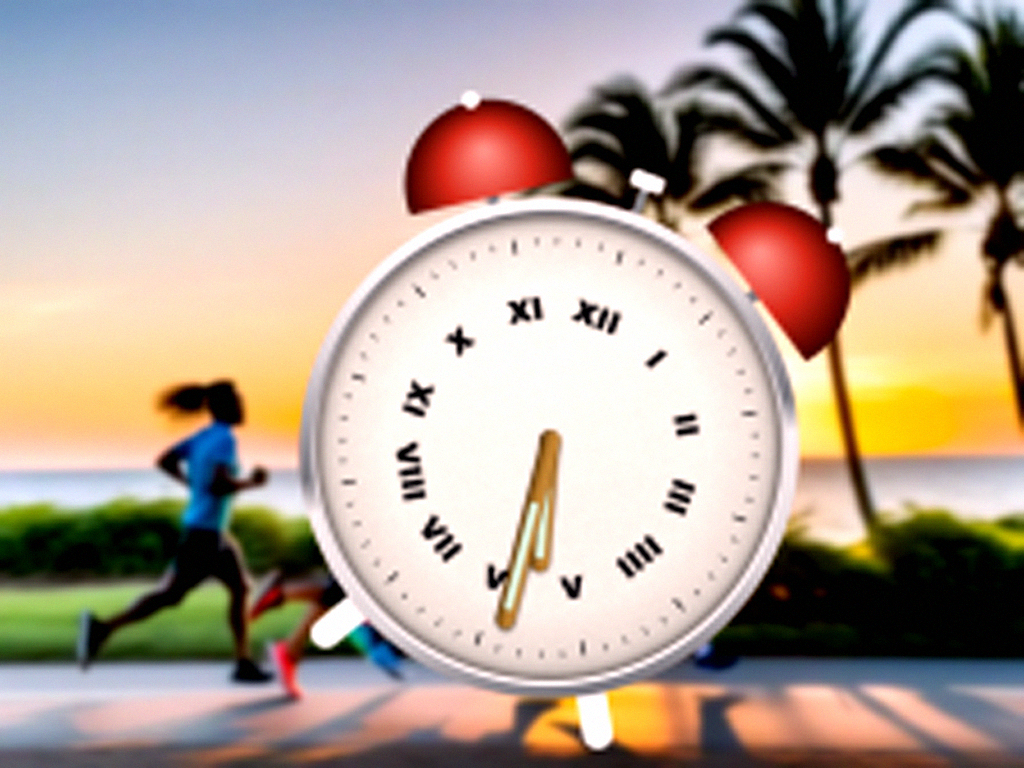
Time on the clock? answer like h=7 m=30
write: h=5 m=29
